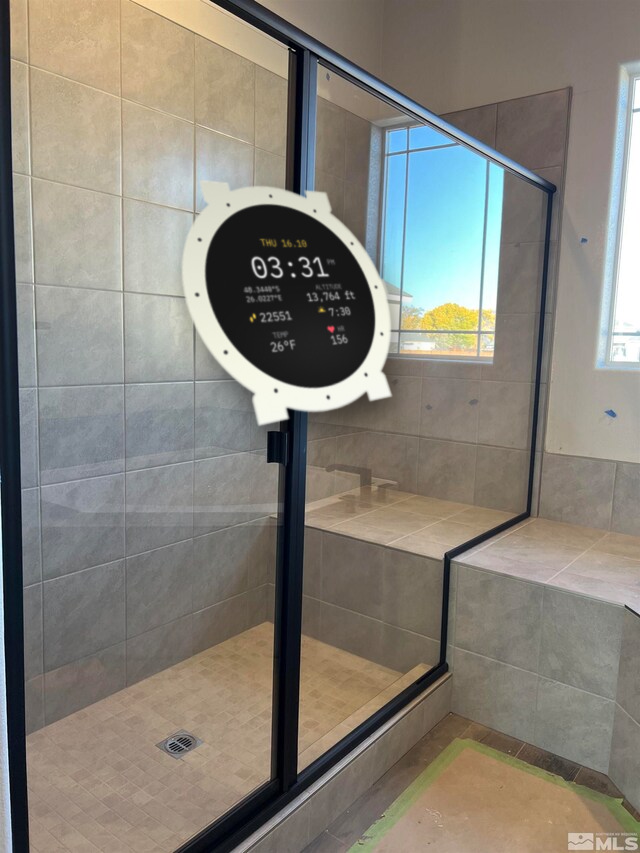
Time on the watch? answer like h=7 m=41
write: h=3 m=31
